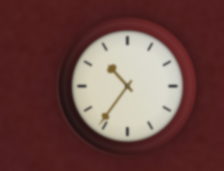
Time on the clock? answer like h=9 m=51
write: h=10 m=36
